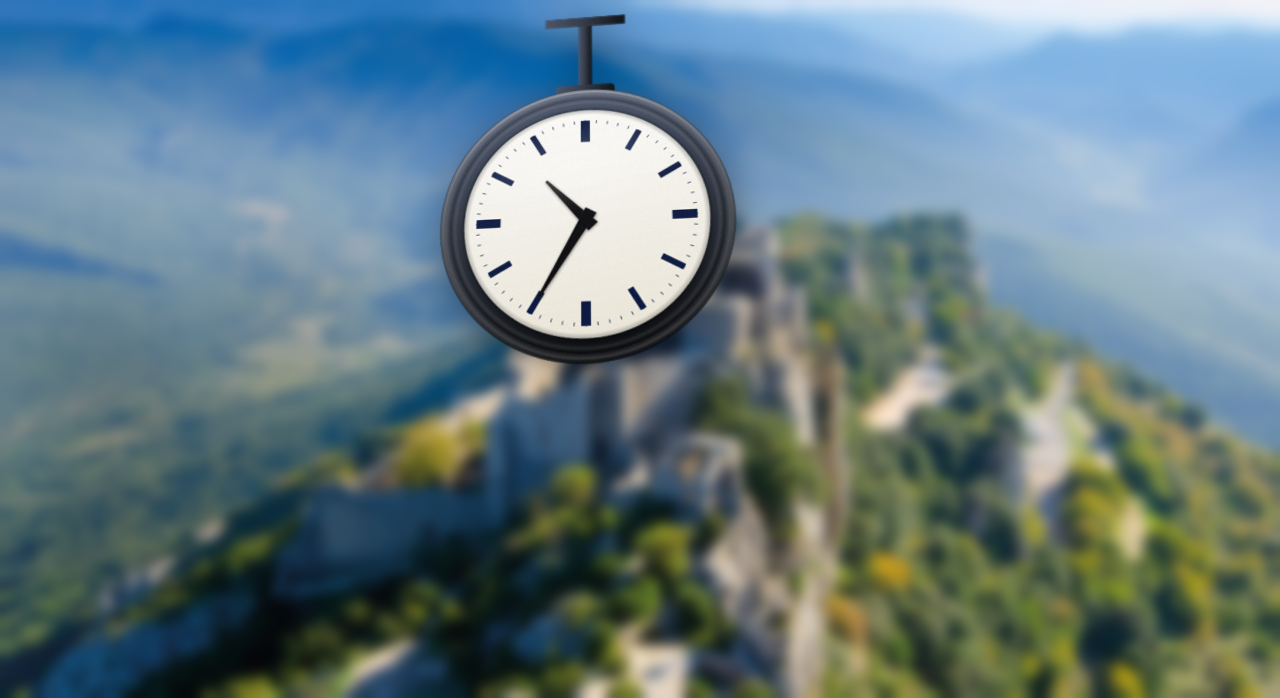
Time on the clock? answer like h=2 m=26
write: h=10 m=35
